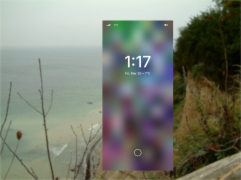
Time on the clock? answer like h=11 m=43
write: h=1 m=17
